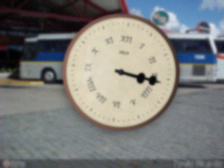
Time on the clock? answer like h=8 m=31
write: h=3 m=16
